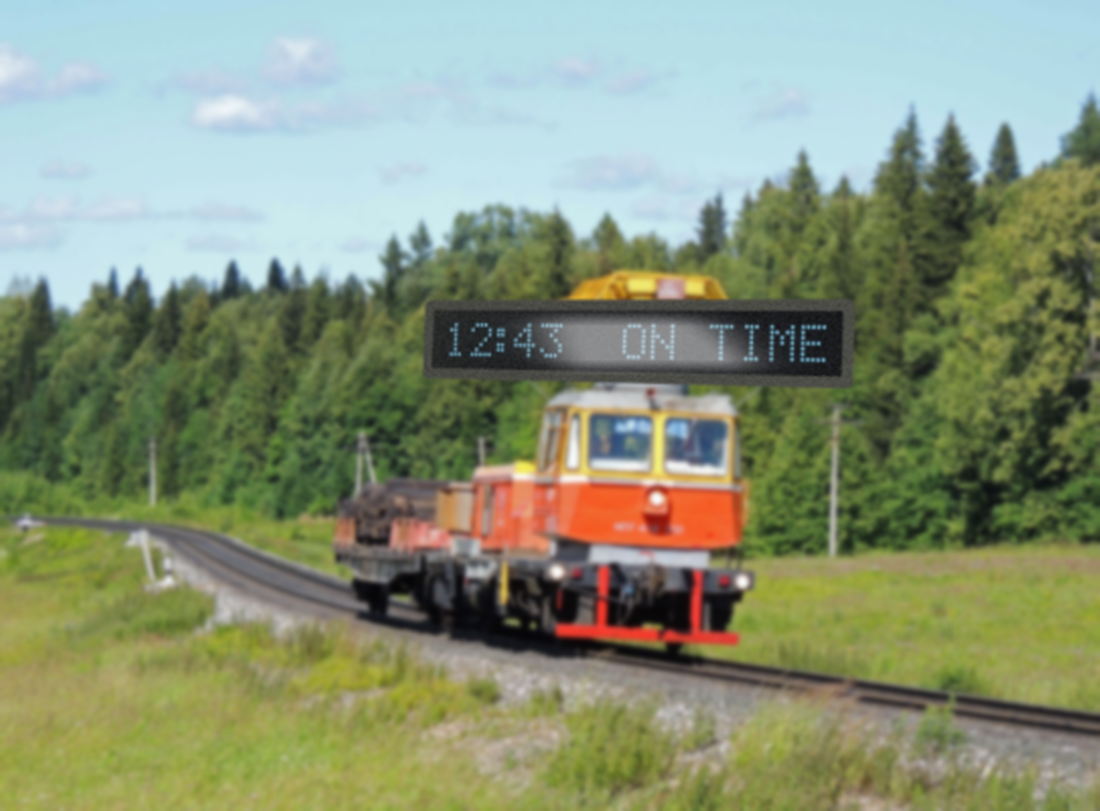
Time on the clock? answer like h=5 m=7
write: h=12 m=43
